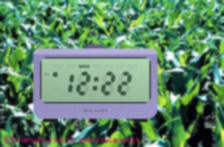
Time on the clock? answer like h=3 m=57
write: h=12 m=22
